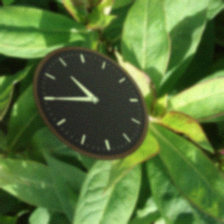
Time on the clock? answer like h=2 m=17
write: h=10 m=45
